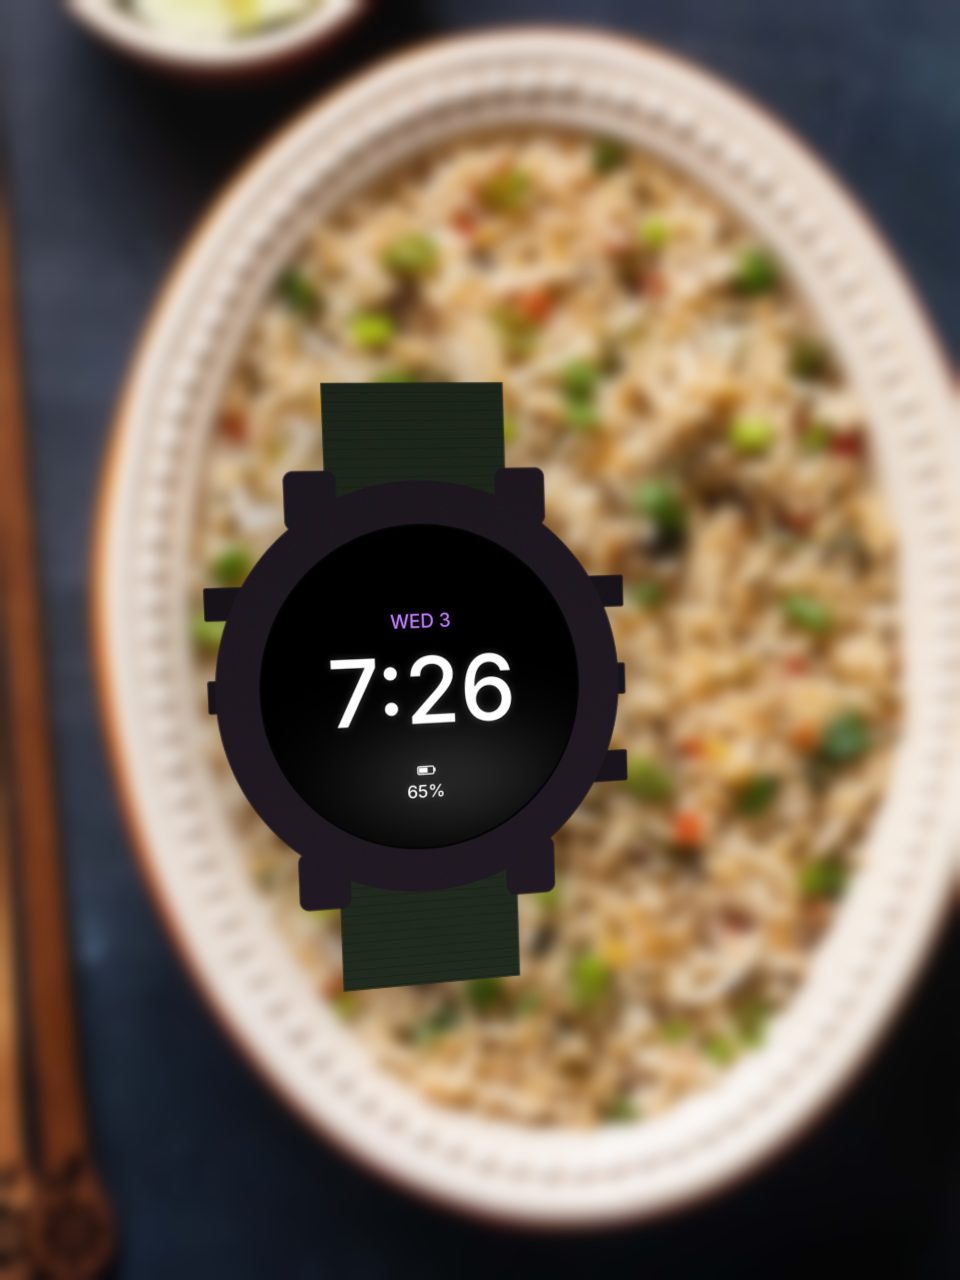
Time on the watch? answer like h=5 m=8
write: h=7 m=26
